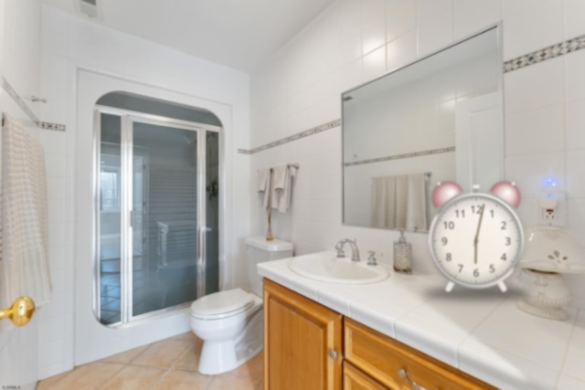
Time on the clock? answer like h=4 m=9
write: h=6 m=2
